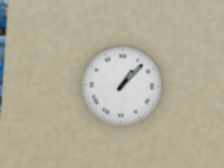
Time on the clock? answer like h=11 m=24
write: h=1 m=7
